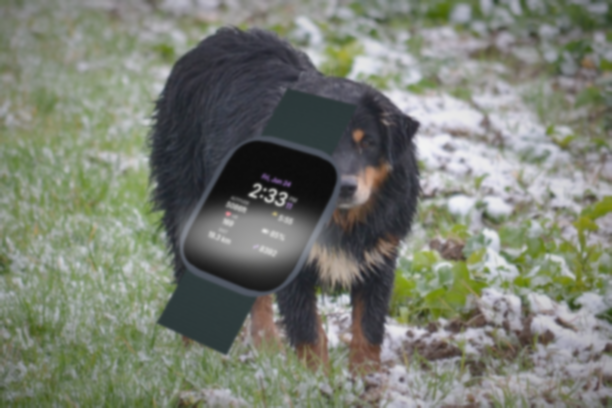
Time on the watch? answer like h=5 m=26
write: h=2 m=33
